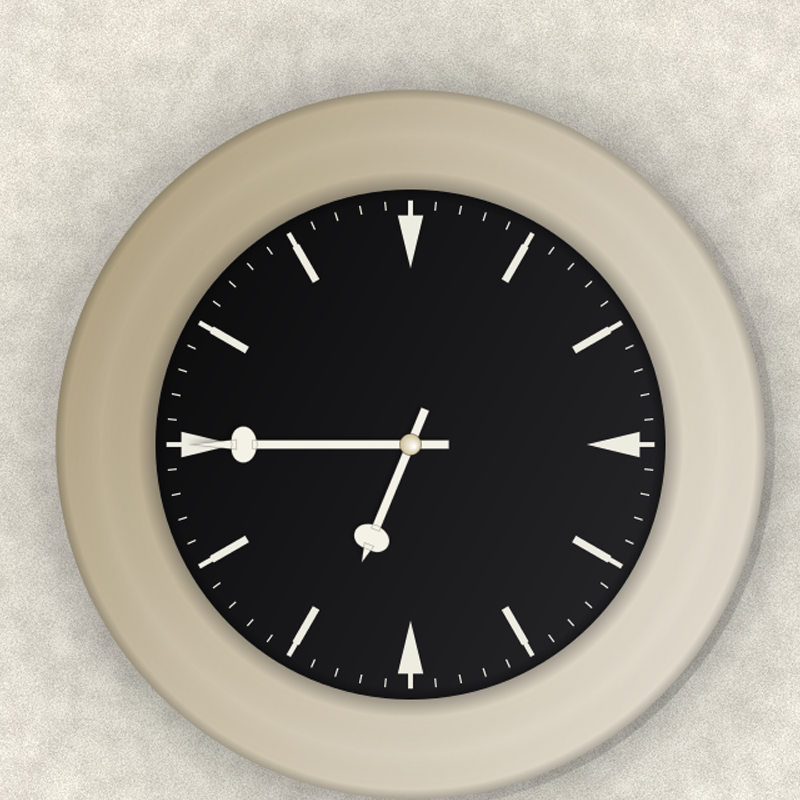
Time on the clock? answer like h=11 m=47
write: h=6 m=45
